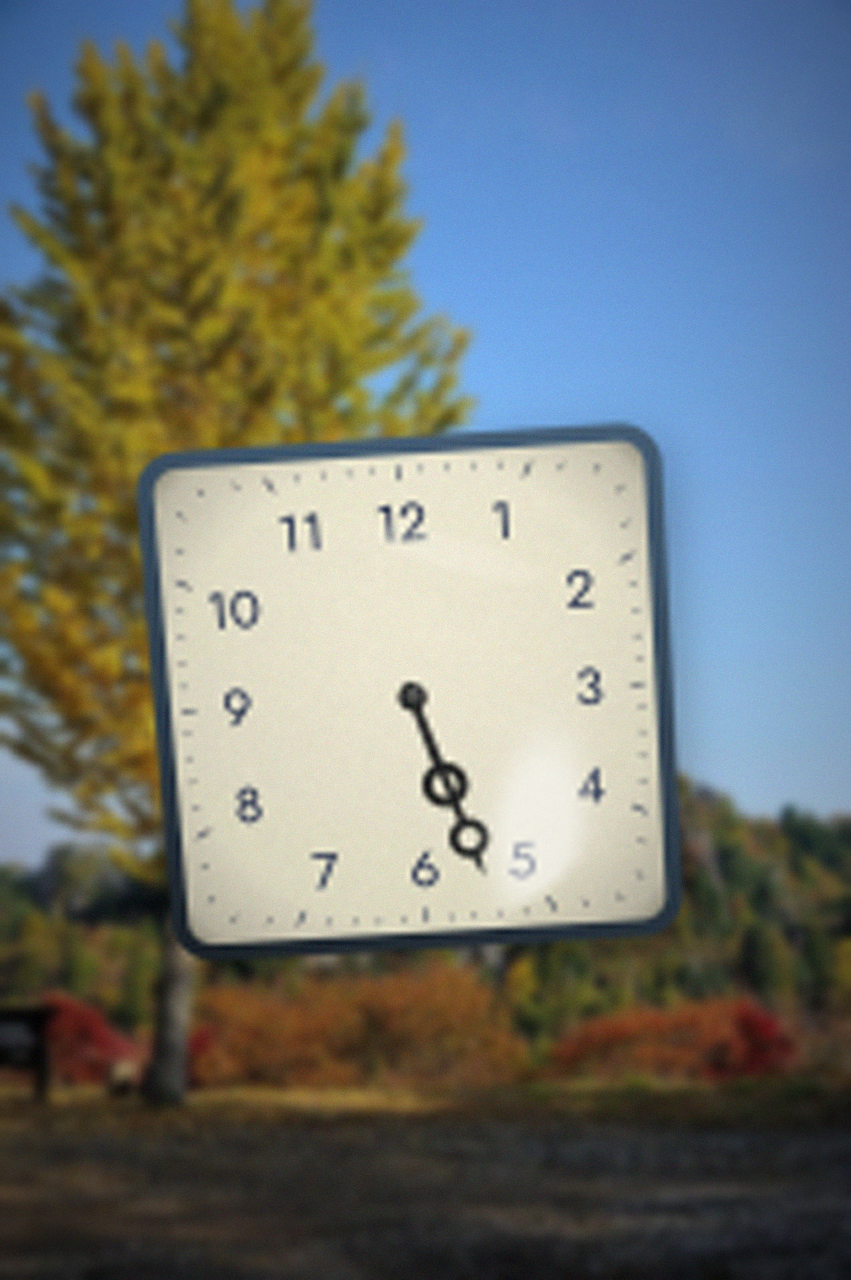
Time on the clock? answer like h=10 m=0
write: h=5 m=27
